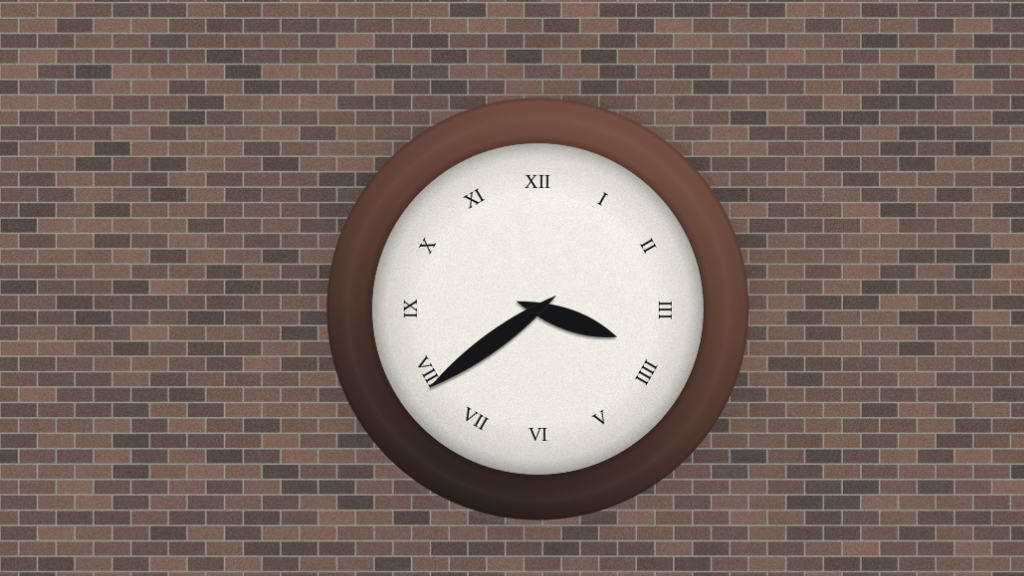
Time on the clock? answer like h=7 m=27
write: h=3 m=39
